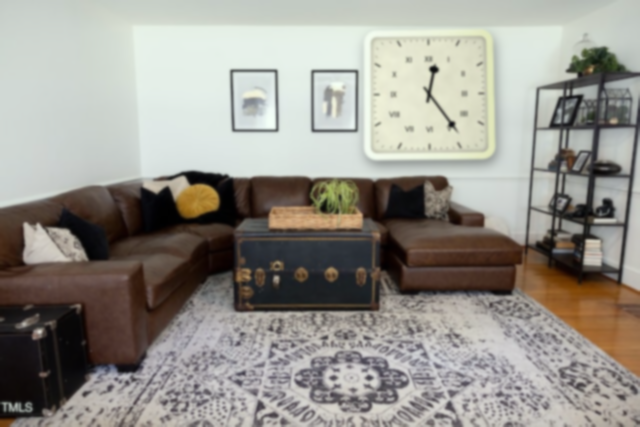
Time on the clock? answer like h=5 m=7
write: h=12 m=24
